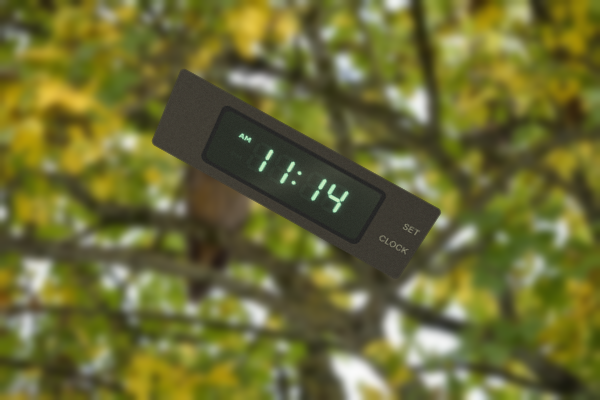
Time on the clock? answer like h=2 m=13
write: h=11 m=14
